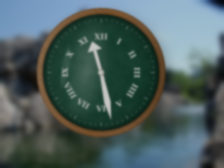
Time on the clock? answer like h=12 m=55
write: h=11 m=28
